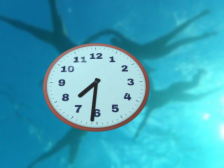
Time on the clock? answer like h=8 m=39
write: h=7 m=31
